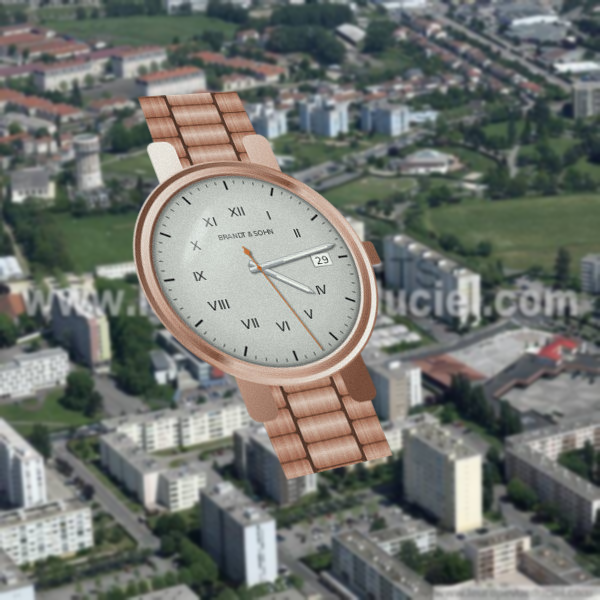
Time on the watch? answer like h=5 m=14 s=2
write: h=4 m=13 s=27
